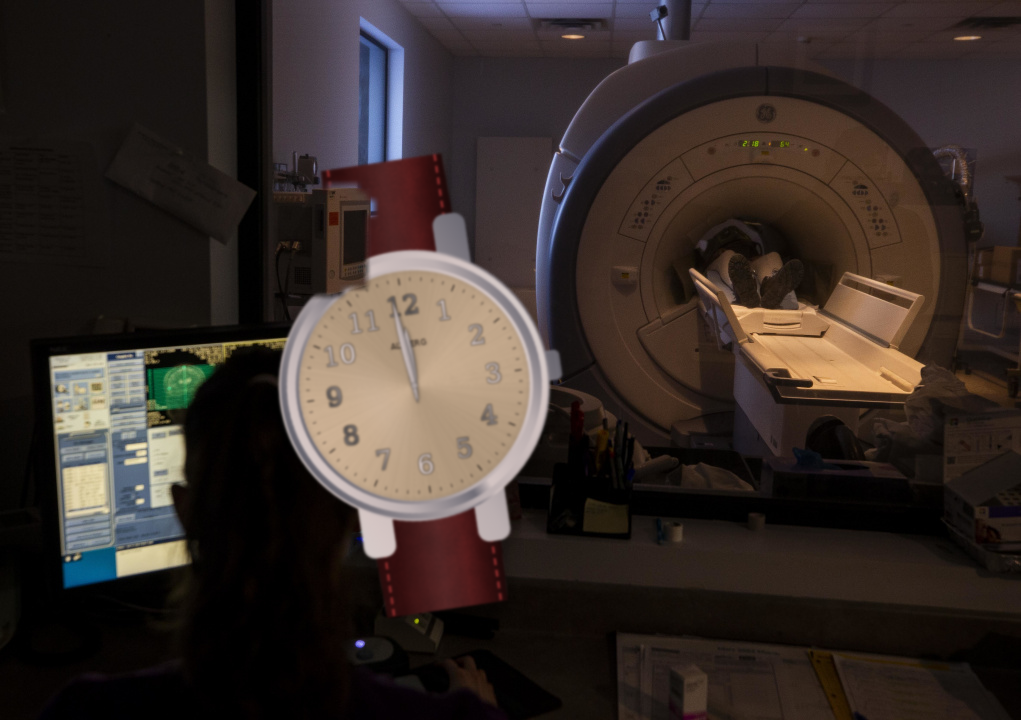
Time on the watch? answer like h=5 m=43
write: h=11 m=59
